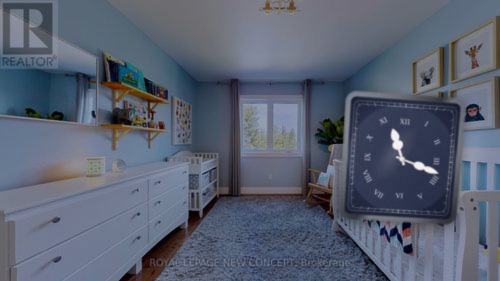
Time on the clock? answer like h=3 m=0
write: h=11 m=18
